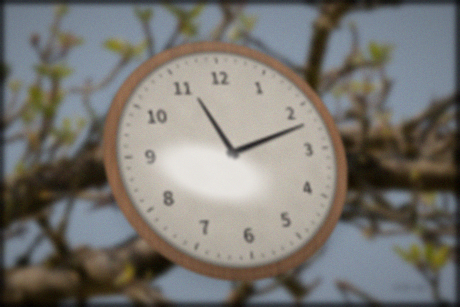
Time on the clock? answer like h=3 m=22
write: h=11 m=12
